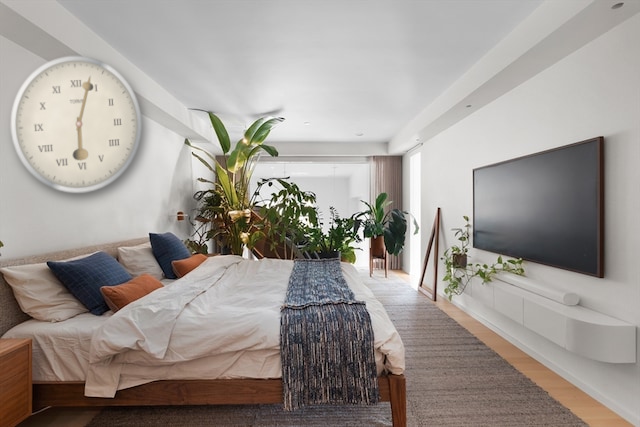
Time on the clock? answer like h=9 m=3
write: h=6 m=3
